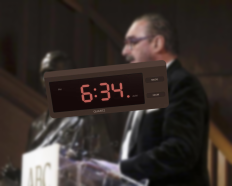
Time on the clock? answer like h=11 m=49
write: h=6 m=34
